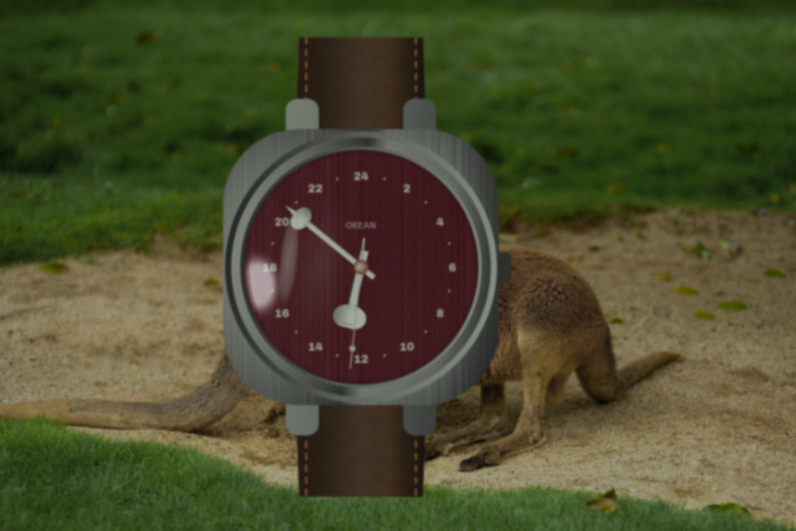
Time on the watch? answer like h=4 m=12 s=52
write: h=12 m=51 s=31
